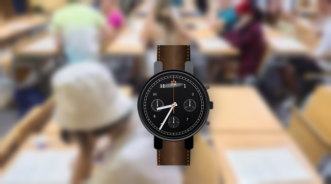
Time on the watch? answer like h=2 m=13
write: h=8 m=35
